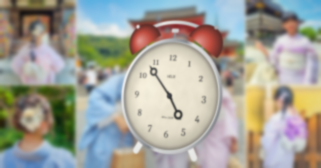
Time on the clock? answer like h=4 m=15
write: h=4 m=53
